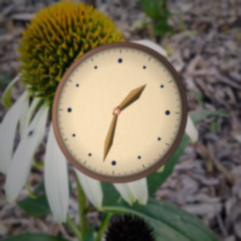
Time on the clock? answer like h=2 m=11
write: h=1 m=32
